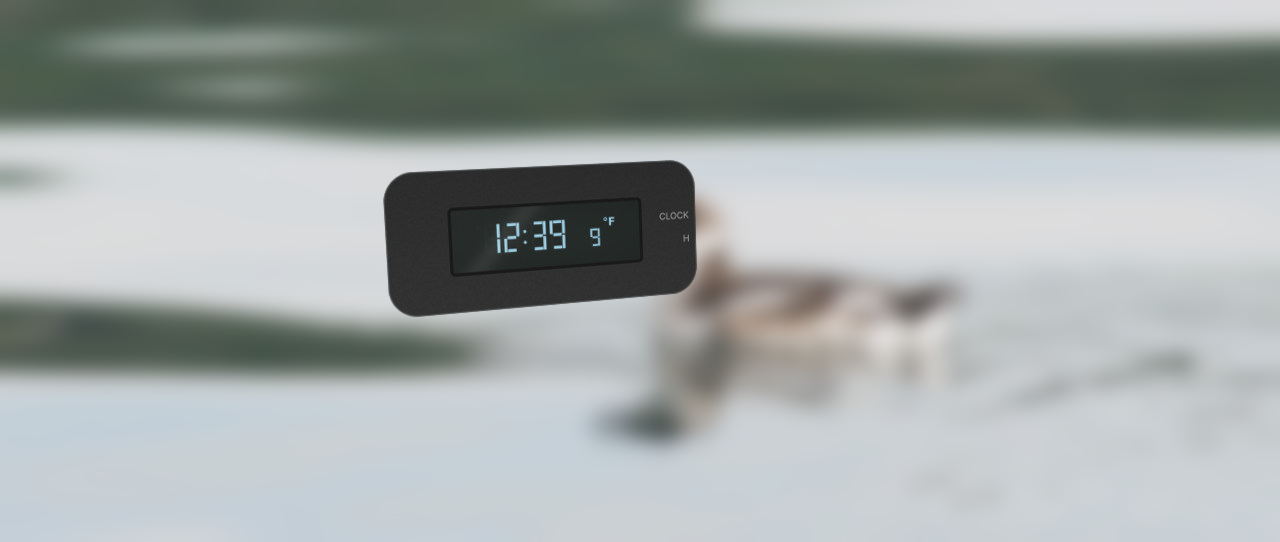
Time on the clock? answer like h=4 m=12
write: h=12 m=39
